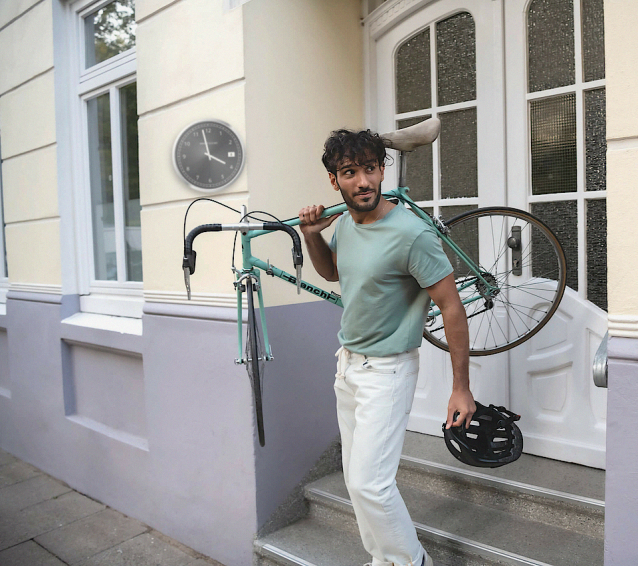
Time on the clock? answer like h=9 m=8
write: h=3 m=58
